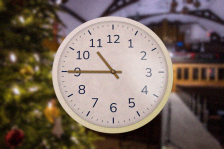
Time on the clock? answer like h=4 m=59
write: h=10 m=45
